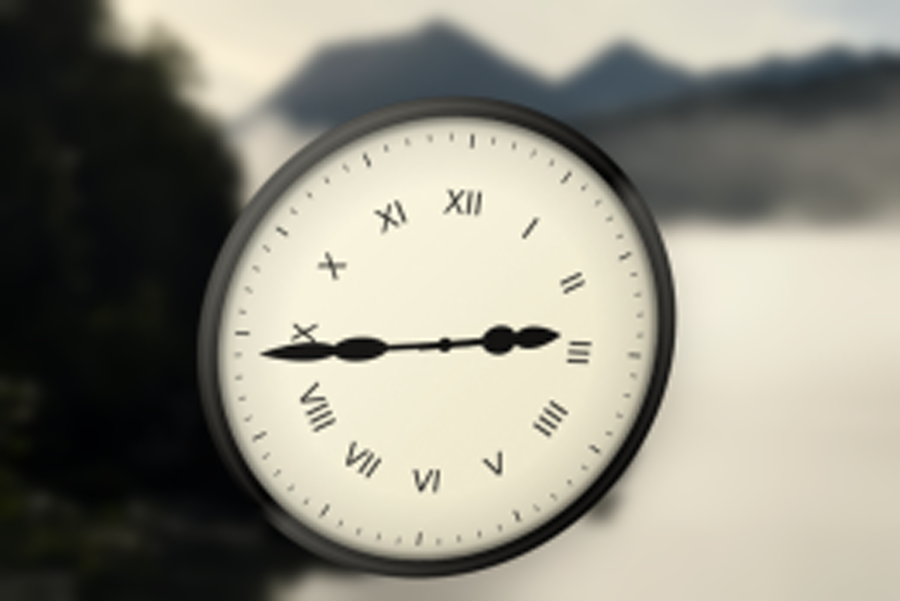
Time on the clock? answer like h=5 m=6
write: h=2 m=44
